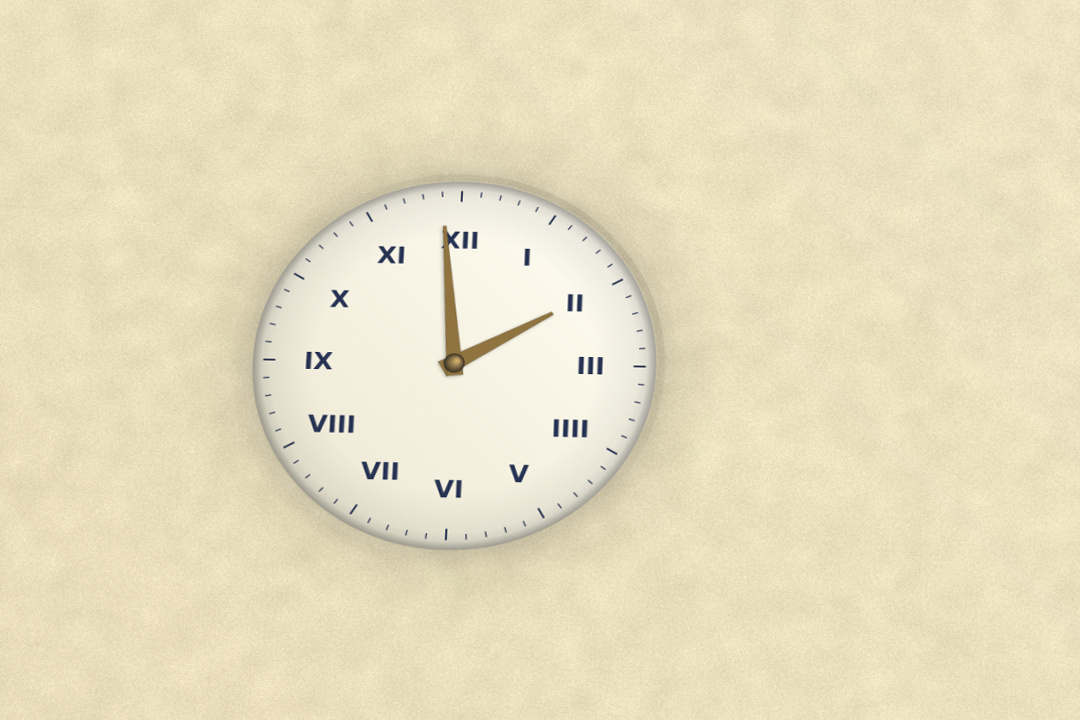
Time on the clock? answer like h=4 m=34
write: h=1 m=59
